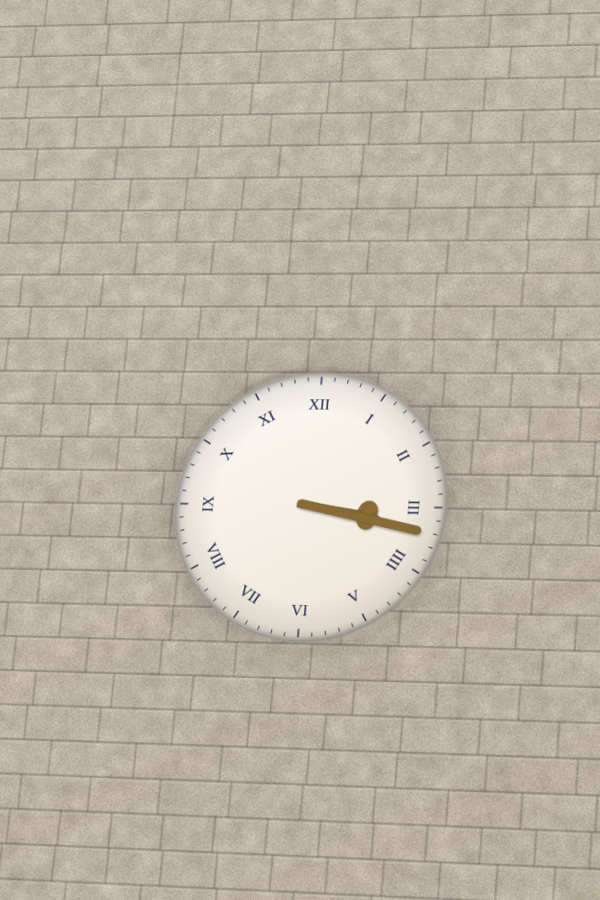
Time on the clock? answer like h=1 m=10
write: h=3 m=17
